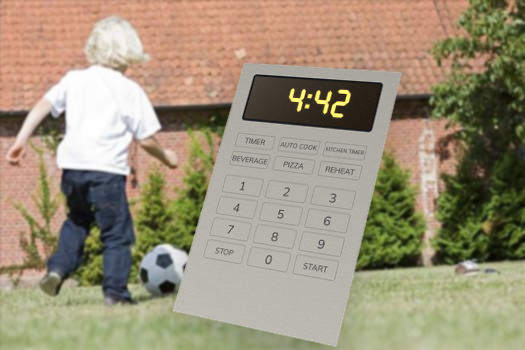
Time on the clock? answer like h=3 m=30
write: h=4 m=42
